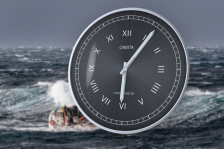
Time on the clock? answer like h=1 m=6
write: h=6 m=6
